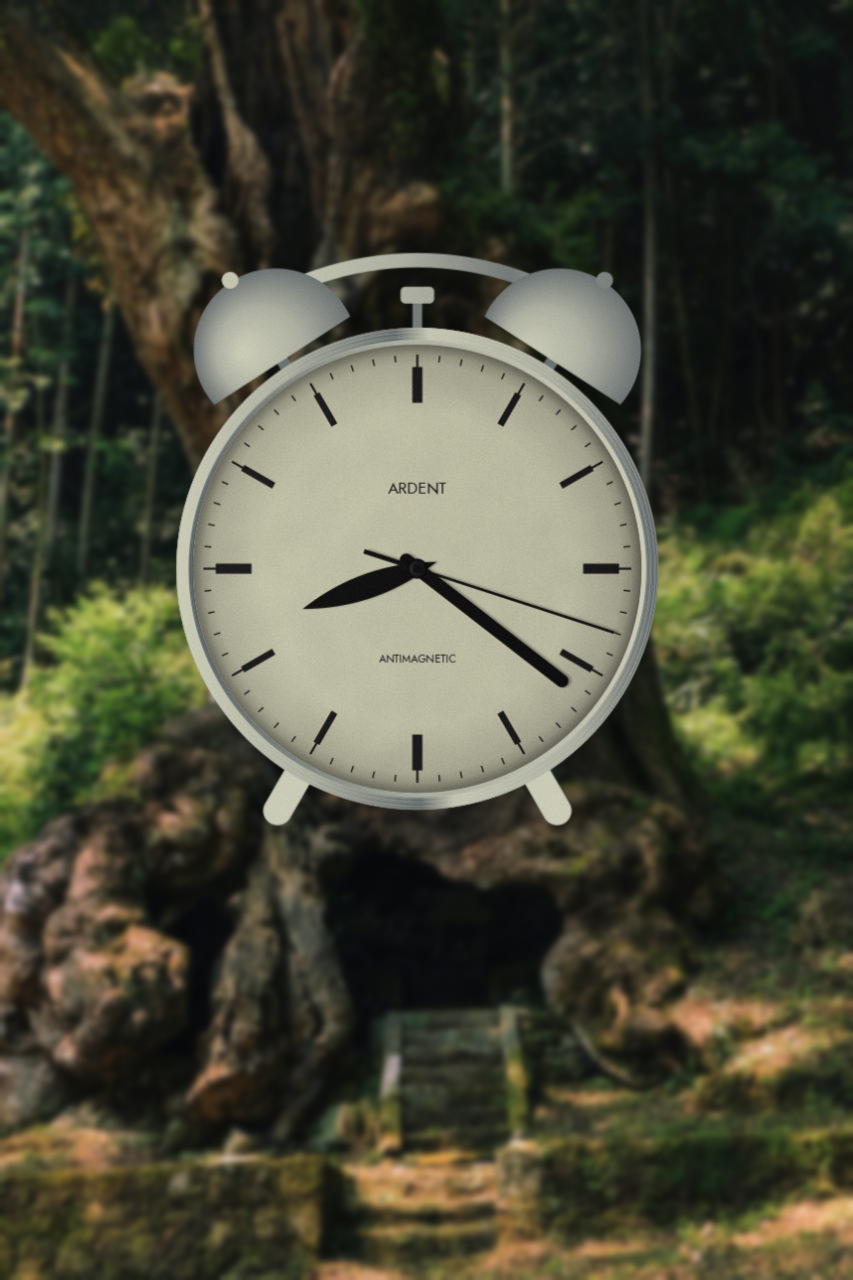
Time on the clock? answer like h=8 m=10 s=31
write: h=8 m=21 s=18
